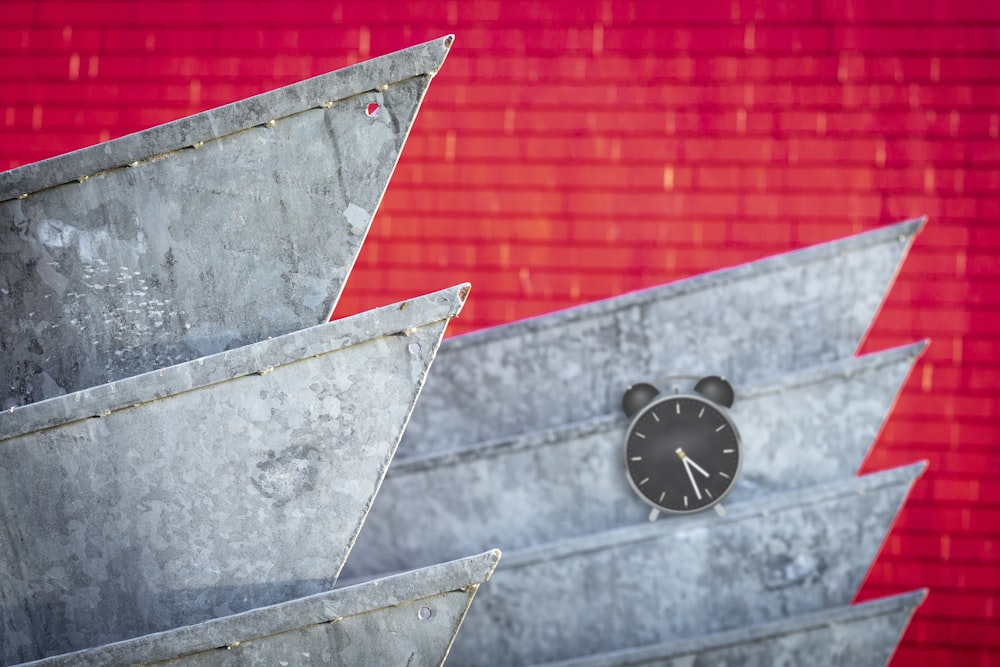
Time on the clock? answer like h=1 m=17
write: h=4 m=27
